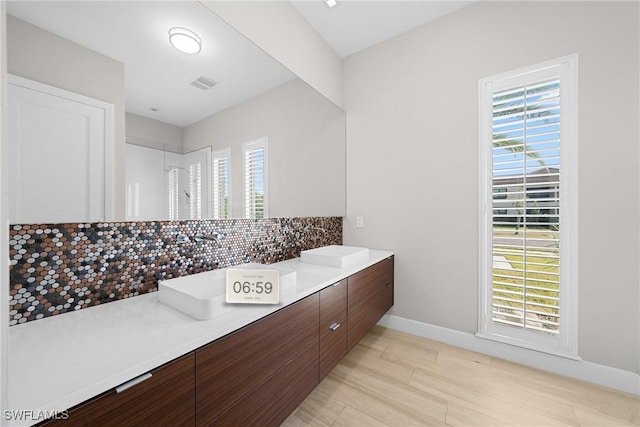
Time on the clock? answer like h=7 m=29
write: h=6 m=59
